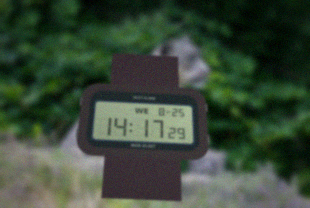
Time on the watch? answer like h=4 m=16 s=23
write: h=14 m=17 s=29
